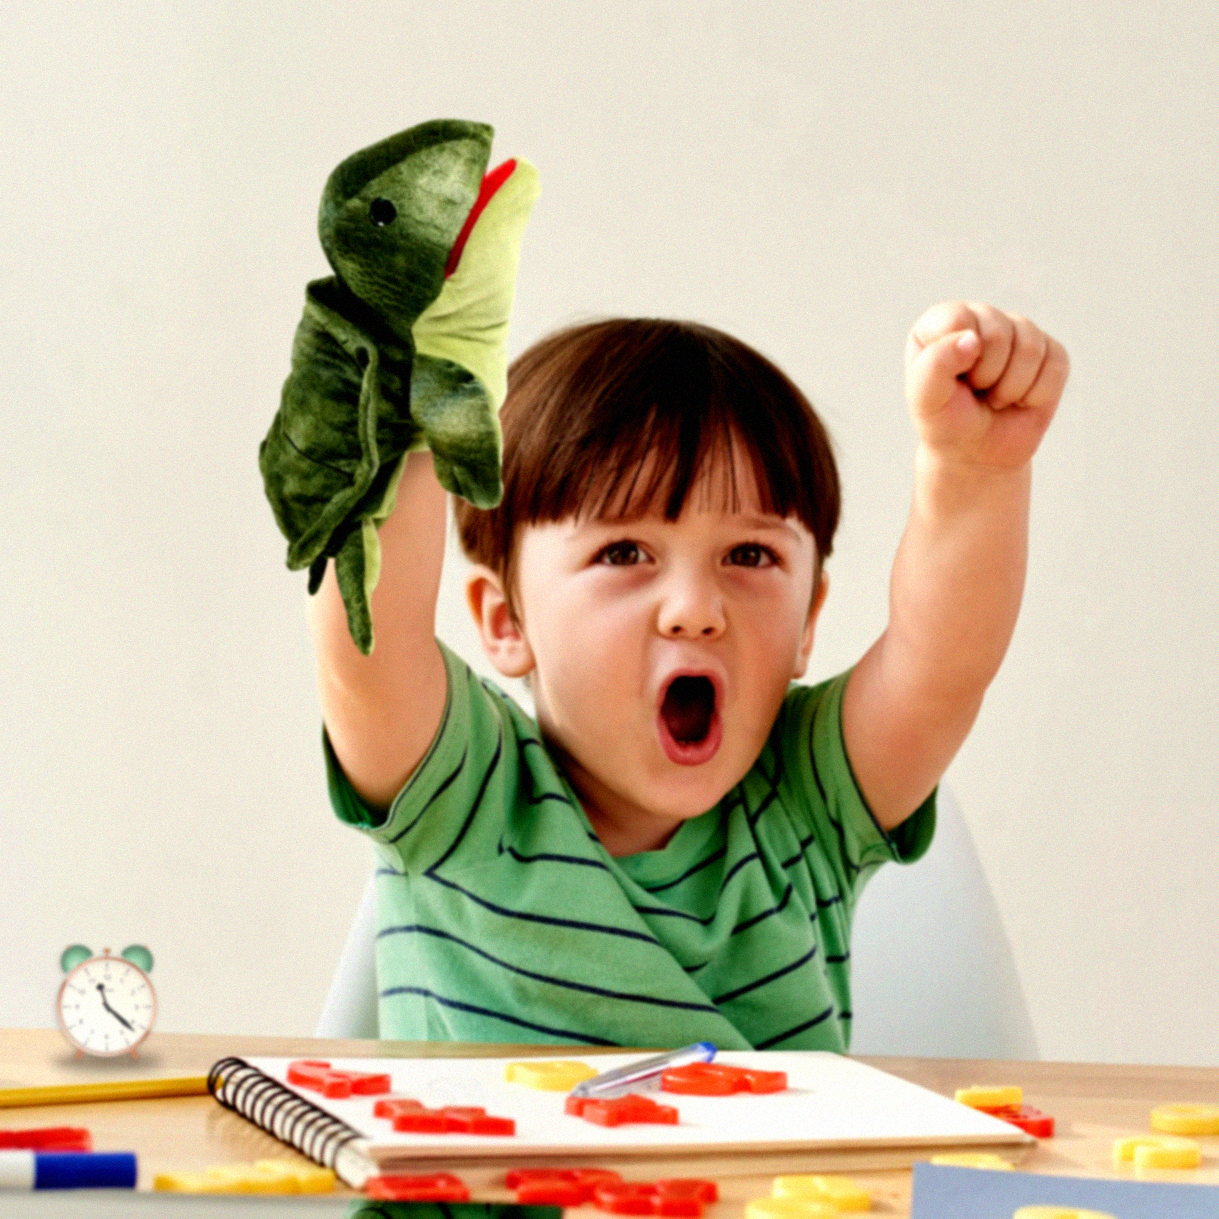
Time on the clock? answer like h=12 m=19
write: h=11 m=22
